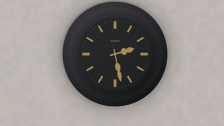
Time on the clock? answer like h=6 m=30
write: h=2 m=28
